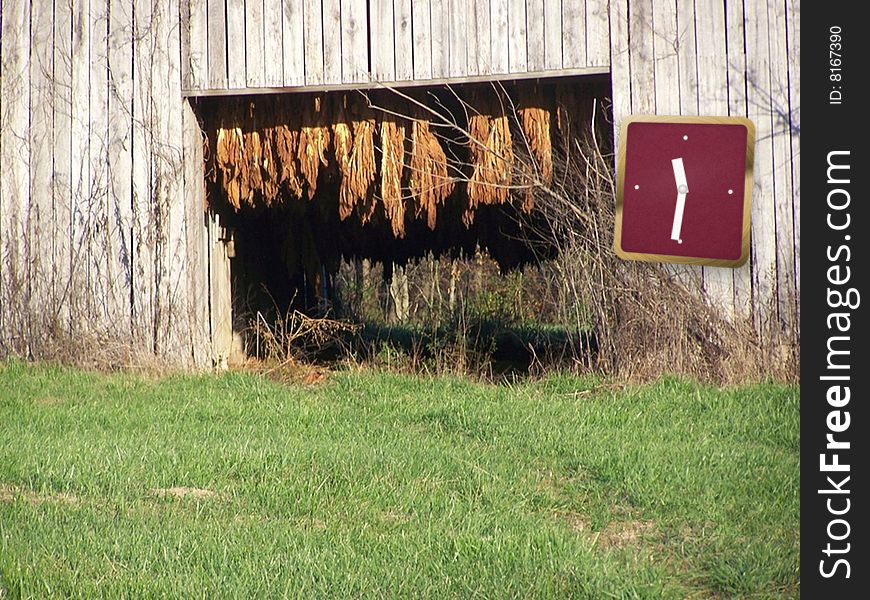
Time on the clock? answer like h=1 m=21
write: h=11 m=31
